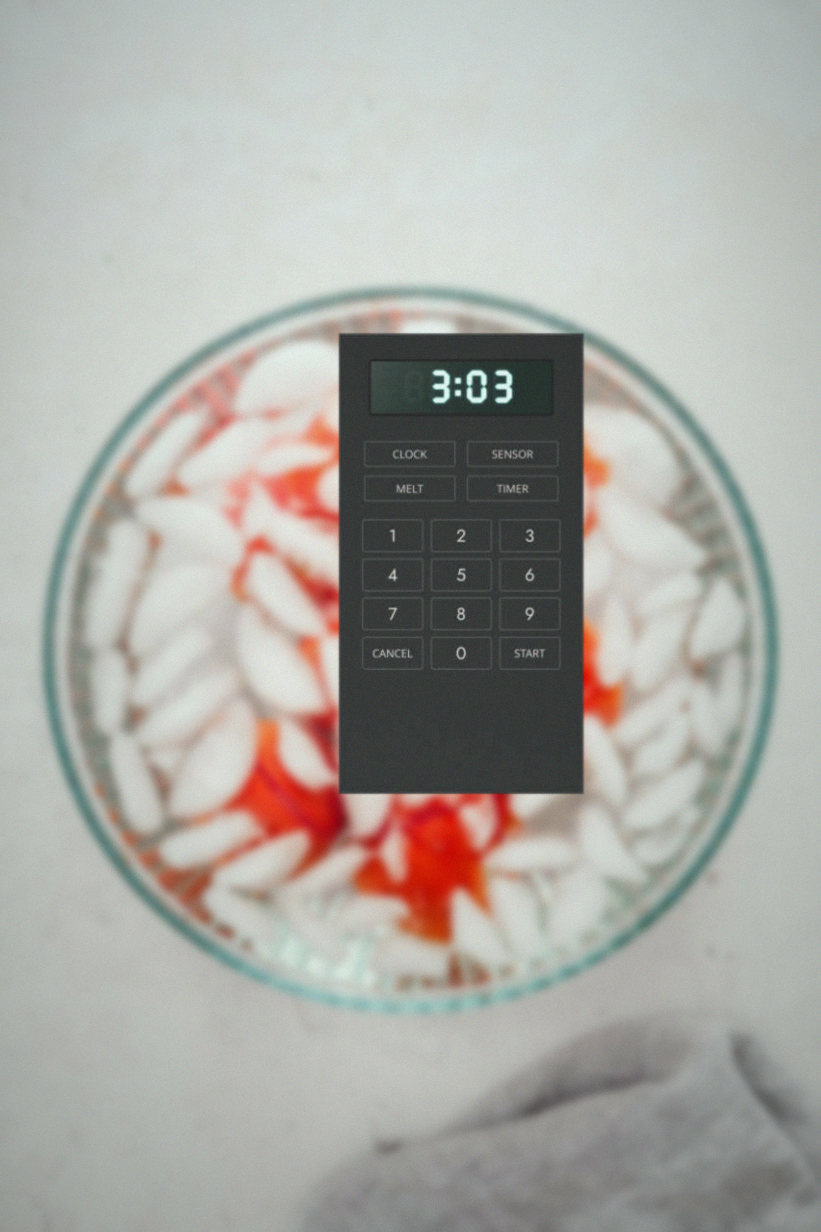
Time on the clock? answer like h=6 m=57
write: h=3 m=3
